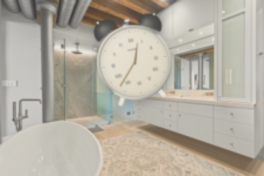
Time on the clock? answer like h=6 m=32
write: h=12 m=37
